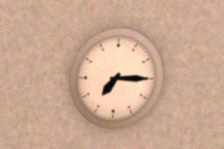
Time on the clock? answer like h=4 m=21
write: h=7 m=15
